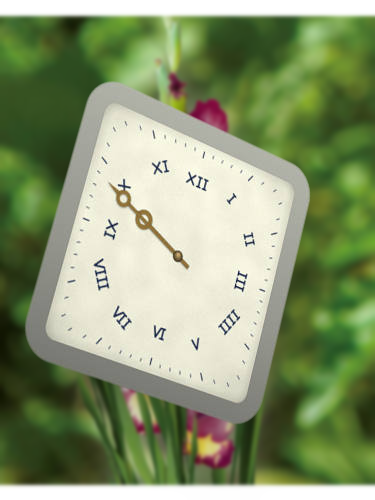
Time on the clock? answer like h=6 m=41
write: h=9 m=49
